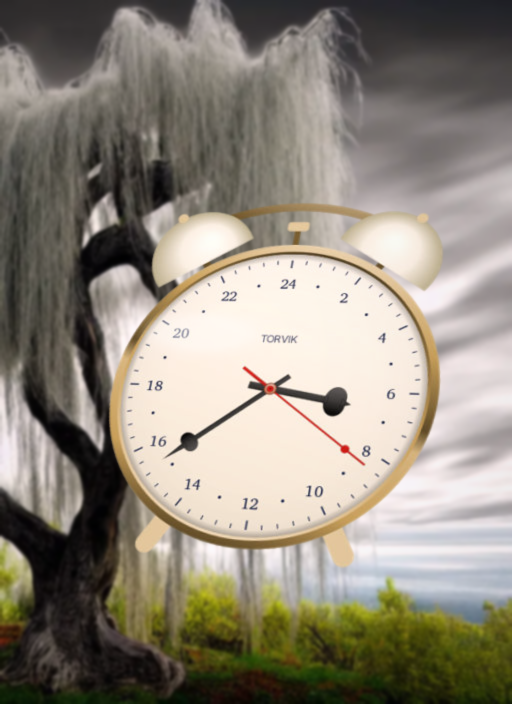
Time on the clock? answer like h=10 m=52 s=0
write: h=6 m=38 s=21
